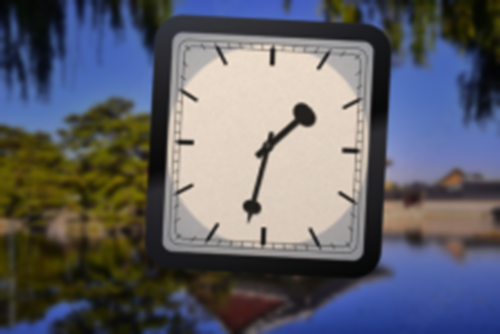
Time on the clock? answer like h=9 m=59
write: h=1 m=32
